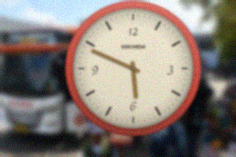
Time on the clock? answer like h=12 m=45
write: h=5 m=49
